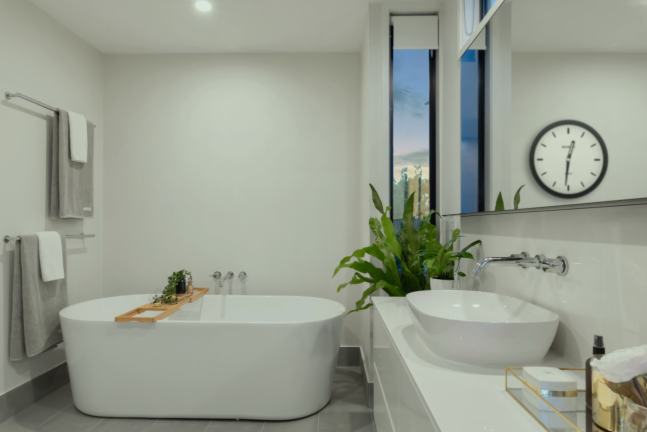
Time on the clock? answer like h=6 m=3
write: h=12 m=31
